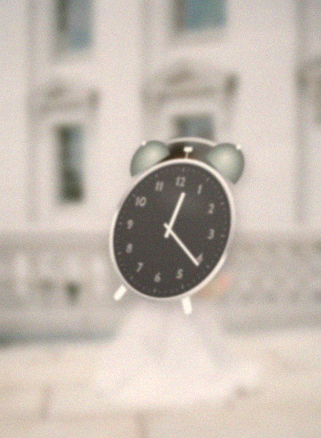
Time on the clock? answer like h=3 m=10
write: h=12 m=21
